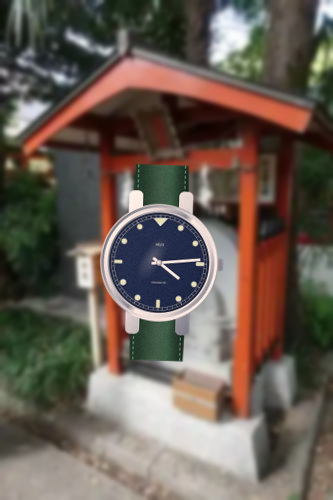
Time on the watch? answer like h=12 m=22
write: h=4 m=14
